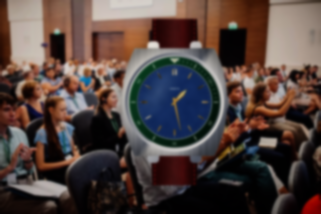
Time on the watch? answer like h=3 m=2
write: h=1 m=28
